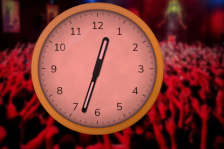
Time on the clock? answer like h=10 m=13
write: h=12 m=33
